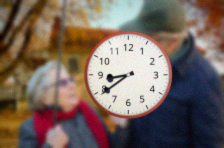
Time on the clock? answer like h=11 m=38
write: h=8 m=39
